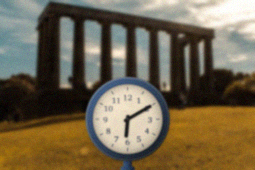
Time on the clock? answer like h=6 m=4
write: h=6 m=10
